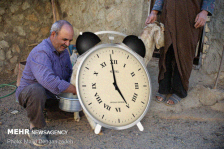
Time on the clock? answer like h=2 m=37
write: h=4 m=59
